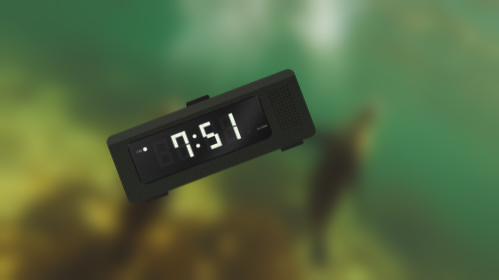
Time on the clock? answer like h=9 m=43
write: h=7 m=51
